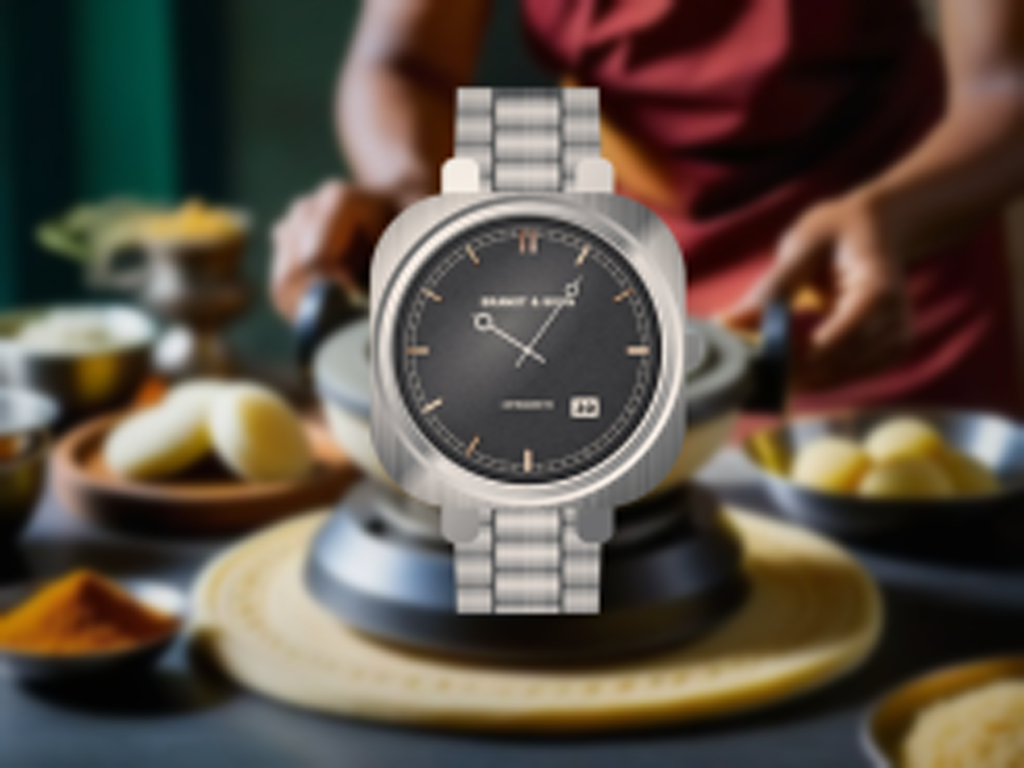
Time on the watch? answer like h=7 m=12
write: h=10 m=6
